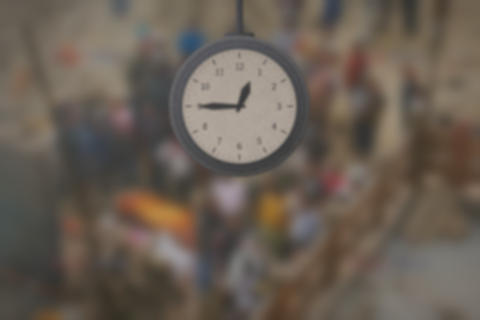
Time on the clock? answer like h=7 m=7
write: h=12 m=45
